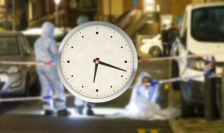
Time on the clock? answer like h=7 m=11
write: h=6 m=18
